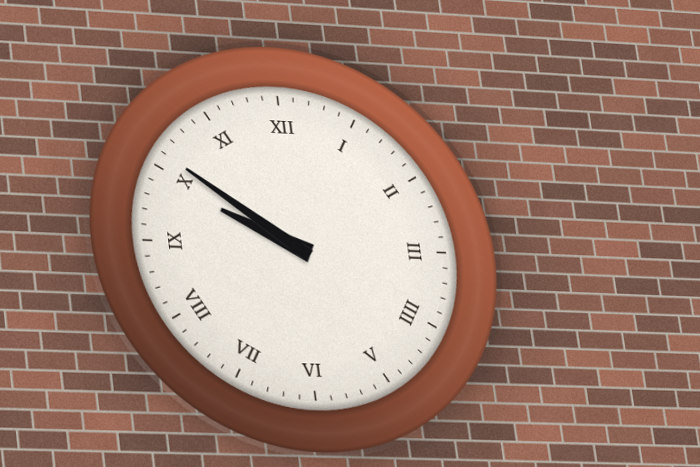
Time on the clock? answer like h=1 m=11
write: h=9 m=51
